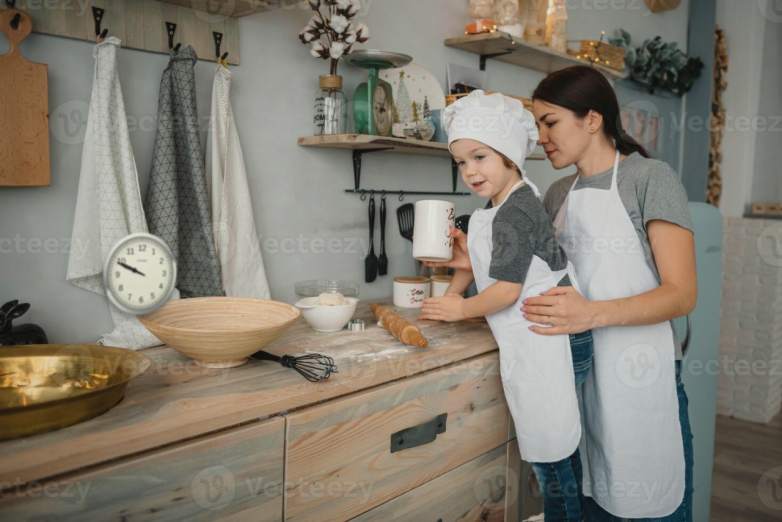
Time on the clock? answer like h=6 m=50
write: h=9 m=49
